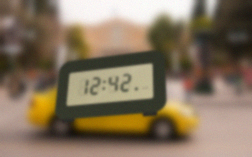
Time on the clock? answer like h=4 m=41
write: h=12 m=42
